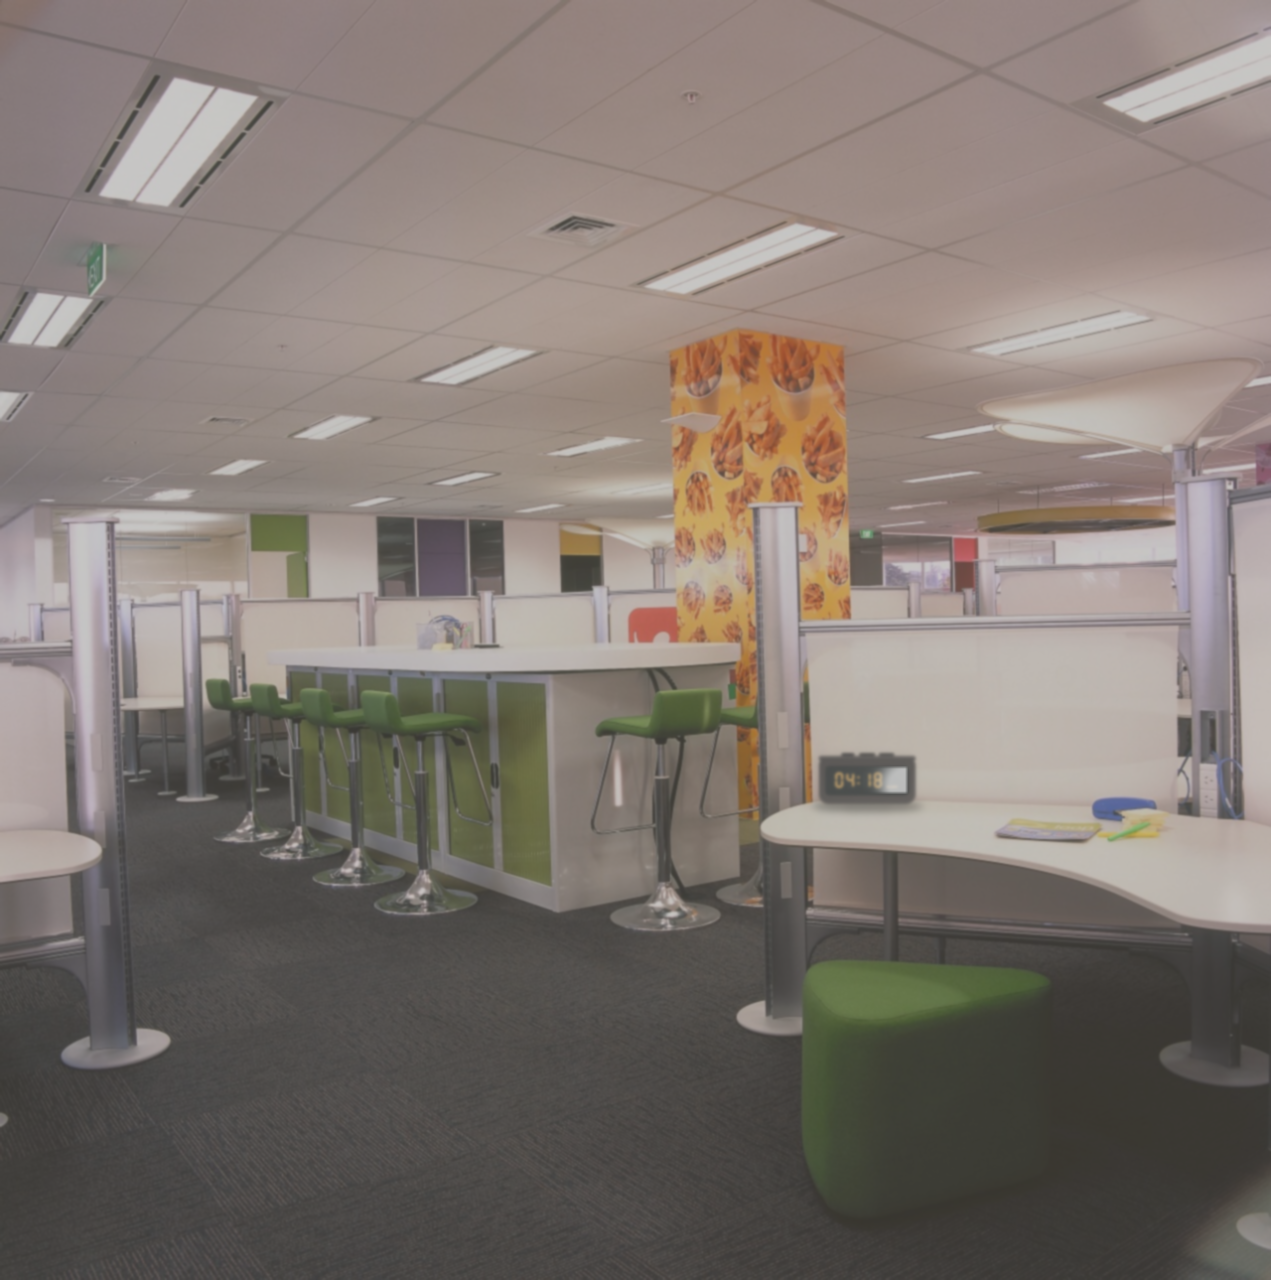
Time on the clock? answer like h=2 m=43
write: h=4 m=18
